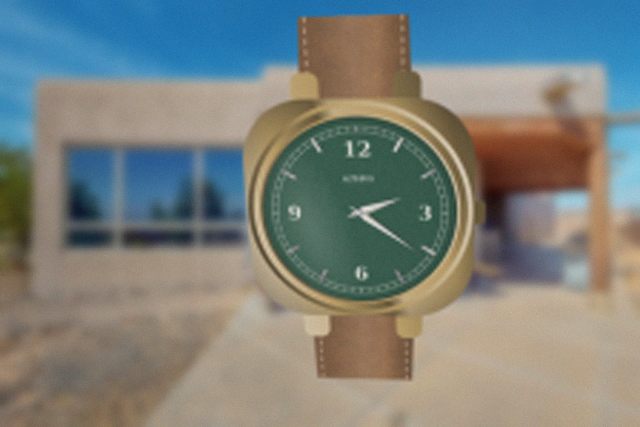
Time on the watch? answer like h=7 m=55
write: h=2 m=21
